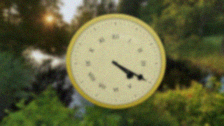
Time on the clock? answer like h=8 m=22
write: h=4 m=20
